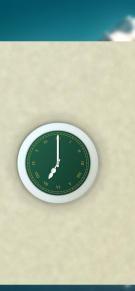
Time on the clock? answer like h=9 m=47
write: h=7 m=0
